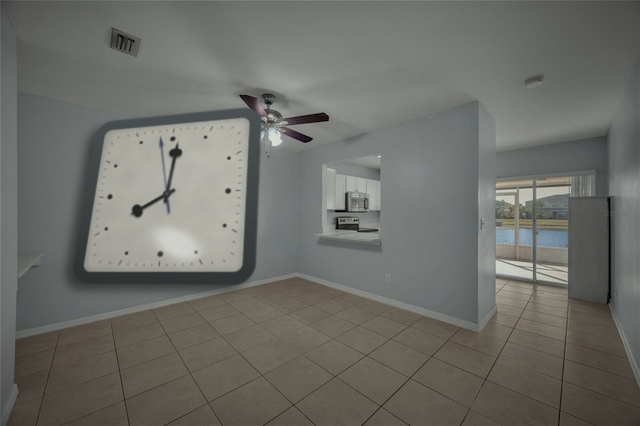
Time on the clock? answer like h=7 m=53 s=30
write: h=8 m=0 s=58
